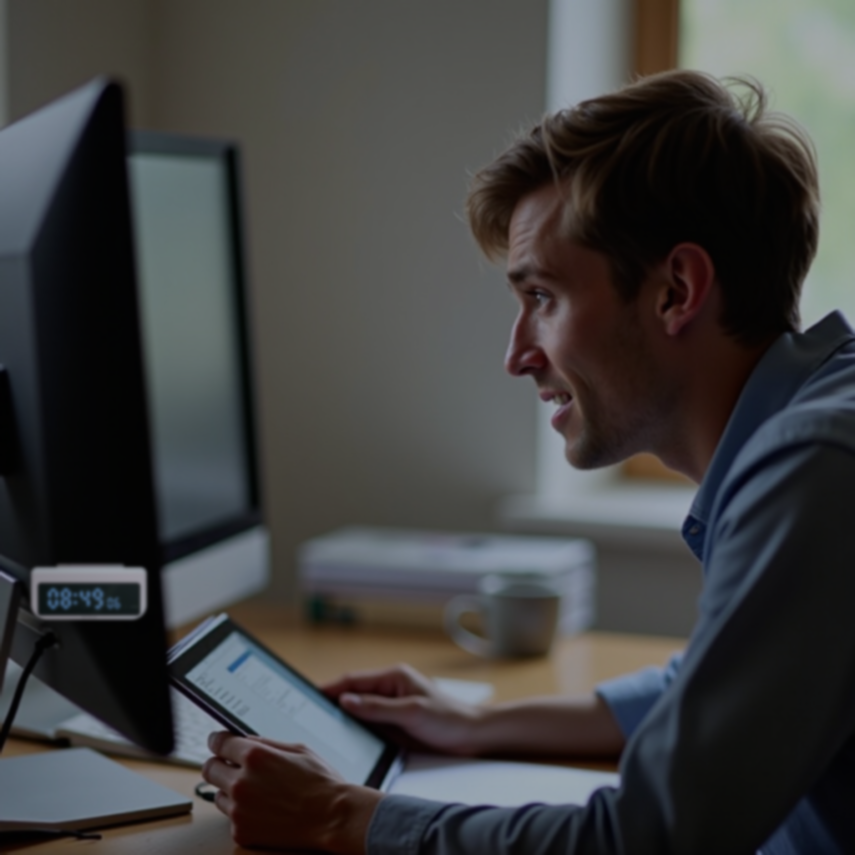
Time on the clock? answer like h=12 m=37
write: h=8 m=49
